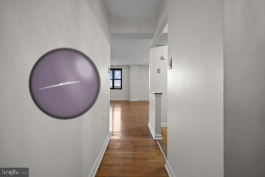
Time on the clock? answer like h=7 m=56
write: h=2 m=43
